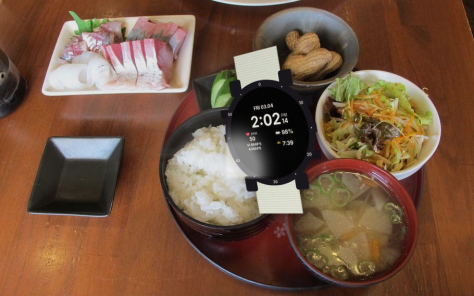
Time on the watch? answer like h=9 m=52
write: h=2 m=2
